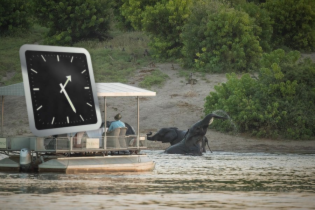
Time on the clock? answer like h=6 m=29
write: h=1 m=26
